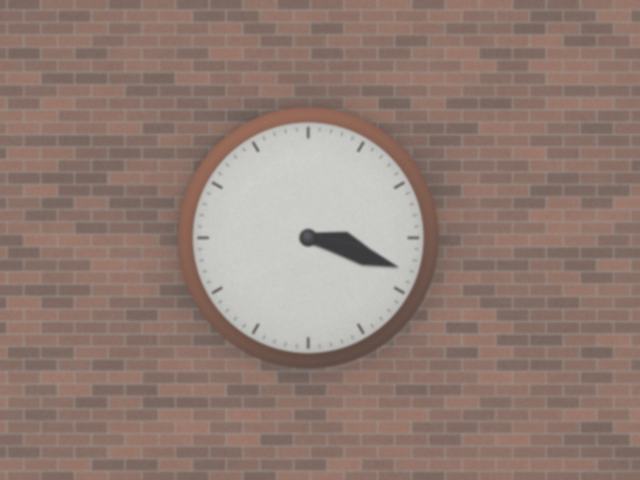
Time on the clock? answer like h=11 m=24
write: h=3 m=18
